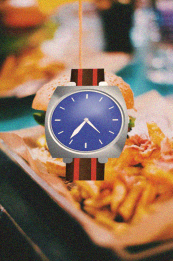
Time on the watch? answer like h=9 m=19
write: h=4 m=36
